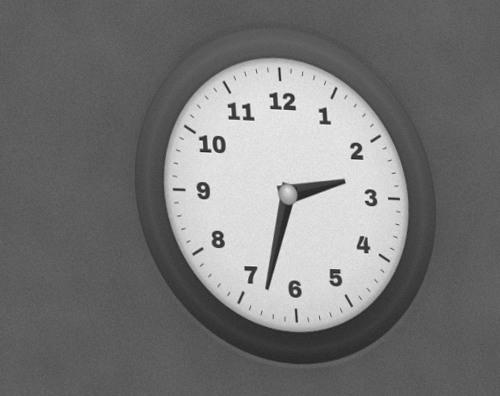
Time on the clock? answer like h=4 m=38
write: h=2 m=33
